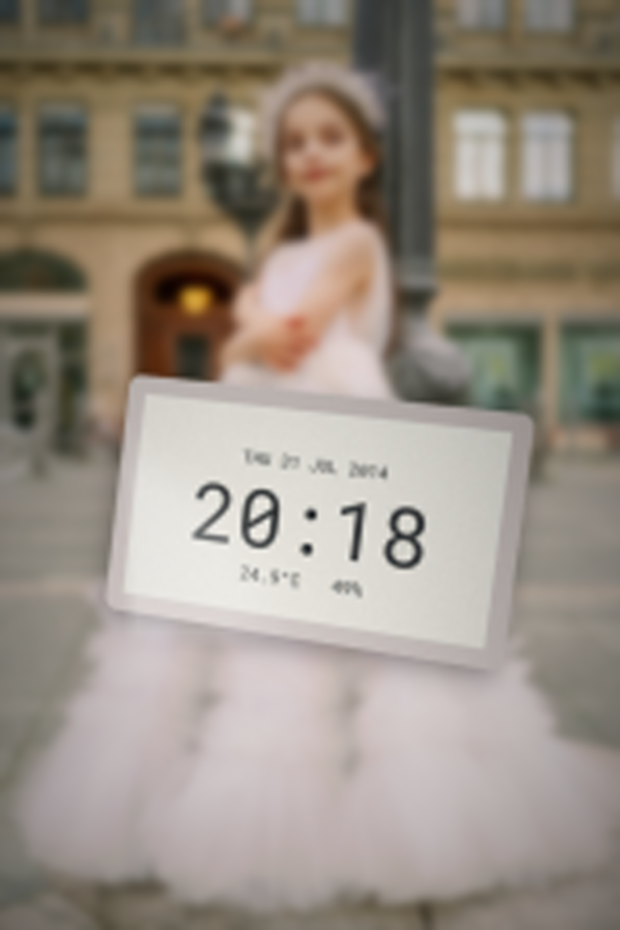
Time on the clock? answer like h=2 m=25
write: h=20 m=18
